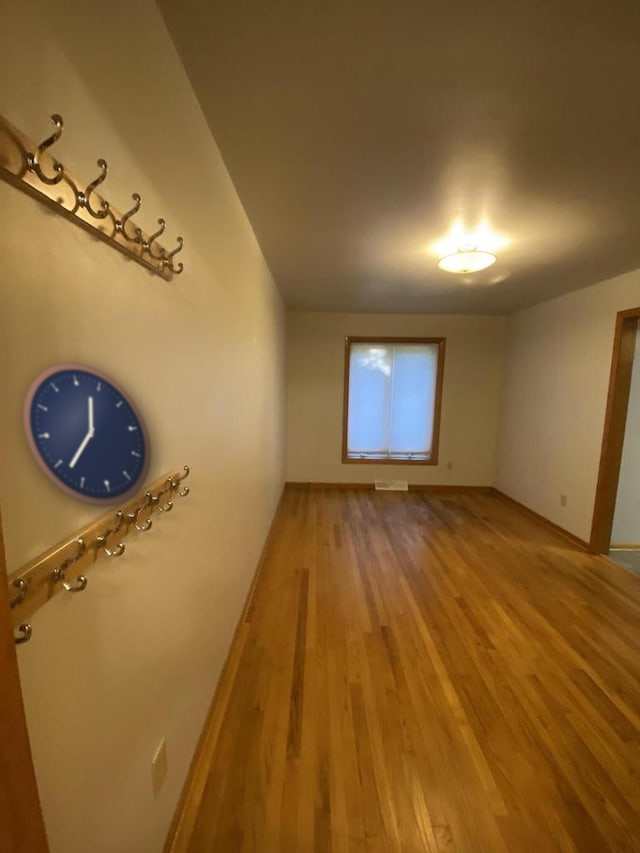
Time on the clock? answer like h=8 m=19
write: h=12 m=38
